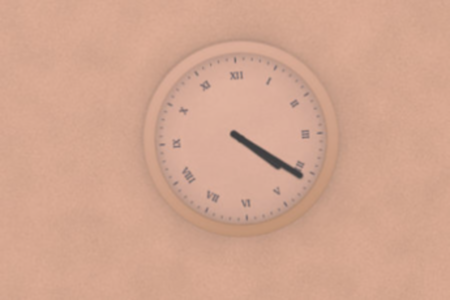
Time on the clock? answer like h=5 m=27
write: h=4 m=21
